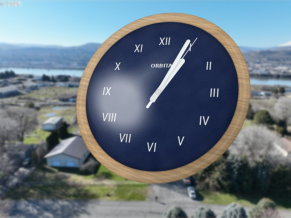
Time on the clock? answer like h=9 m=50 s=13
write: h=1 m=4 s=5
